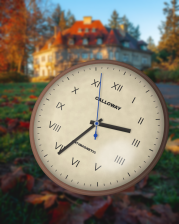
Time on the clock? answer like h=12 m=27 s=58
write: h=2 m=33 s=56
